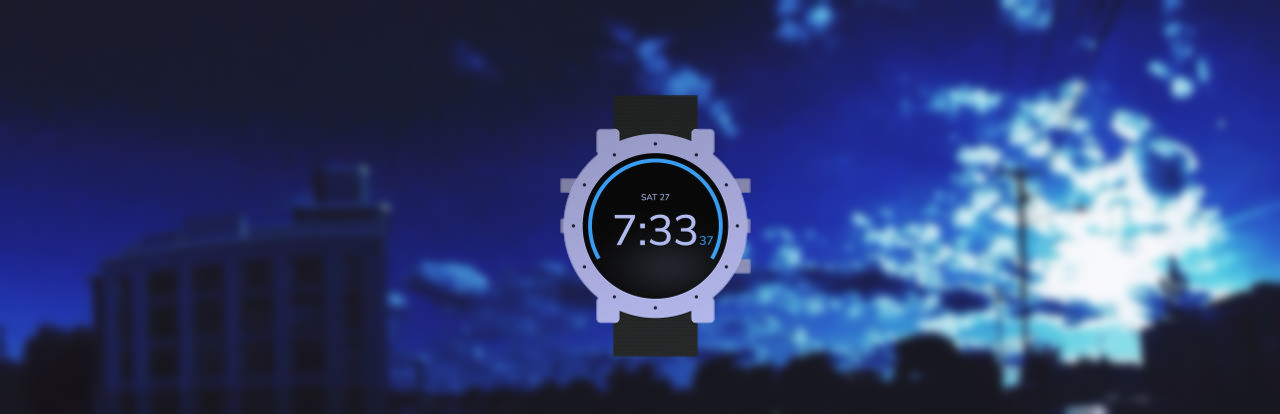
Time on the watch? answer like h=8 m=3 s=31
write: h=7 m=33 s=37
